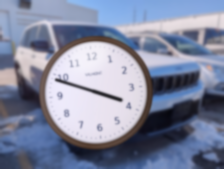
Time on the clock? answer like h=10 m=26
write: h=3 m=49
